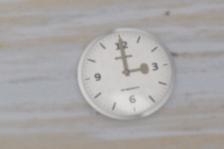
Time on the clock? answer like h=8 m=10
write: h=3 m=0
